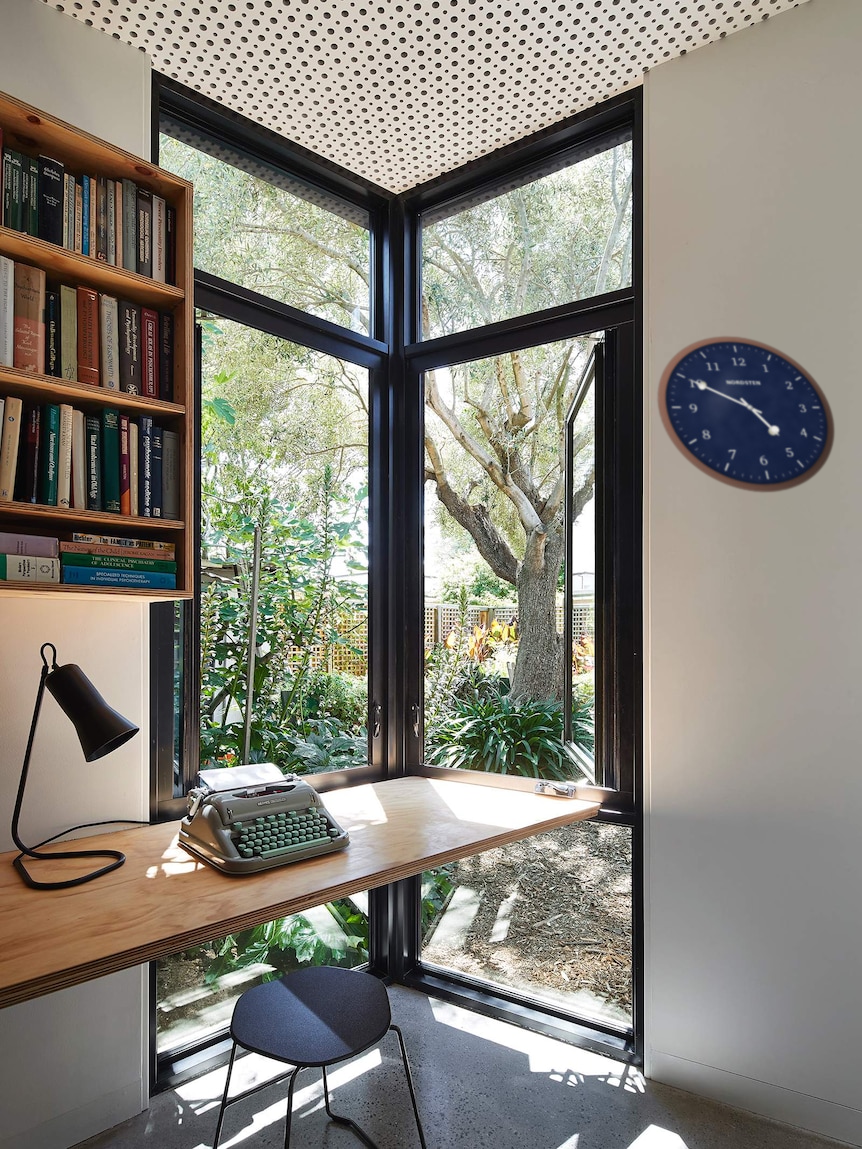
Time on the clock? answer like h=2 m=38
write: h=4 m=50
